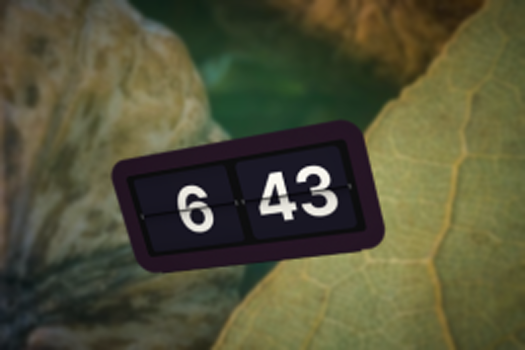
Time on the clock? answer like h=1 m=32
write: h=6 m=43
